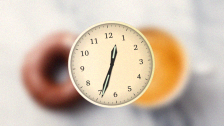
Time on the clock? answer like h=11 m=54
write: h=12 m=34
